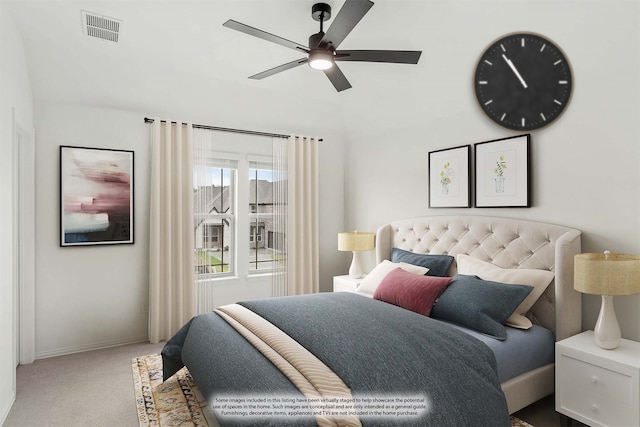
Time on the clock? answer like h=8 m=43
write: h=10 m=54
